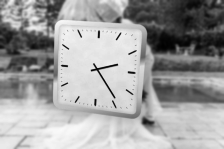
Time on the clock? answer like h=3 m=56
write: h=2 m=24
